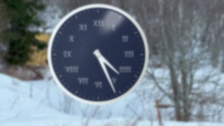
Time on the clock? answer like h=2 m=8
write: h=4 m=26
